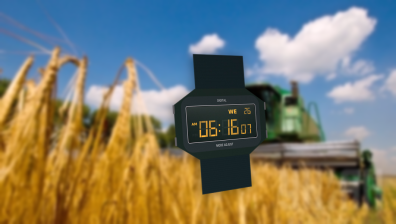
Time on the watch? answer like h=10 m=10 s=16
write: h=6 m=16 s=7
